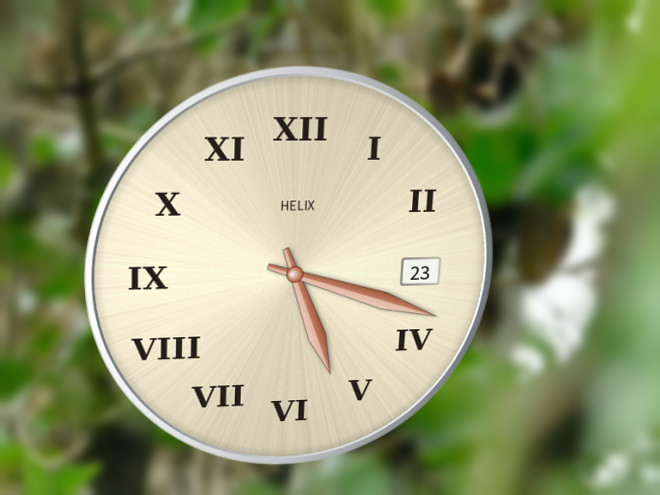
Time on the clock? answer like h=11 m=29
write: h=5 m=18
